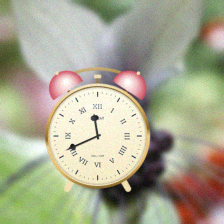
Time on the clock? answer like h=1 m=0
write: h=11 m=41
